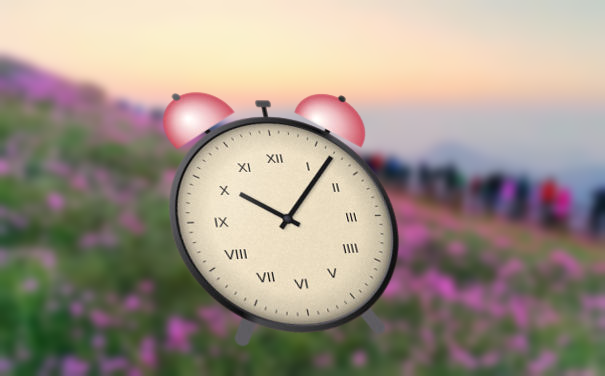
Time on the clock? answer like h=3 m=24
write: h=10 m=7
